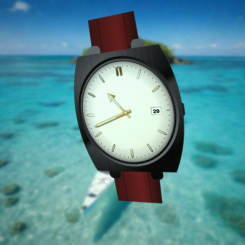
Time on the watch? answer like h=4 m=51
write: h=10 m=42
